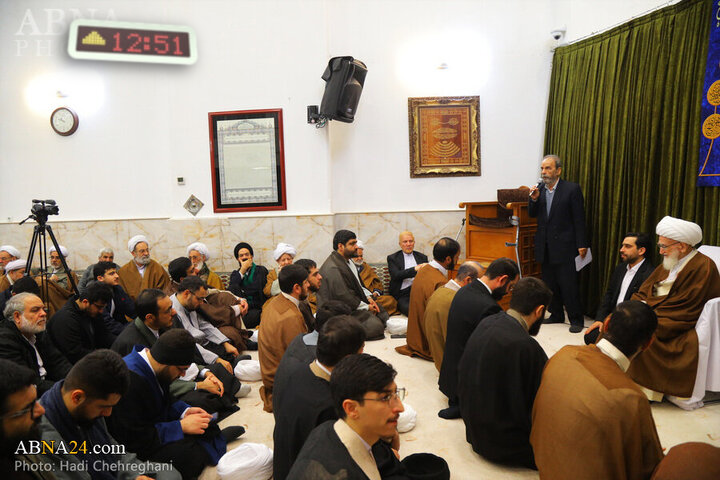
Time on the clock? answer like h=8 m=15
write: h=12 m=51
